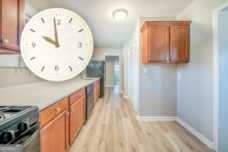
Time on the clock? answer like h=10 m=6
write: h=9 m=59
